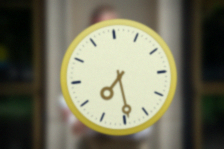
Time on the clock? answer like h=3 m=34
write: h=7 m=29
